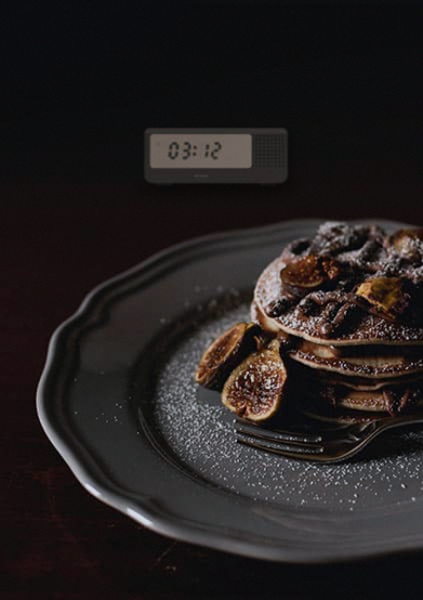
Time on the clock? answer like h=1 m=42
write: h=3 m=12
